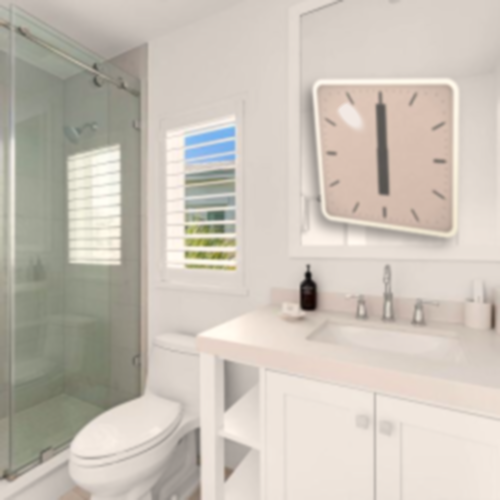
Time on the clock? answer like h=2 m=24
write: h=6 m=0
